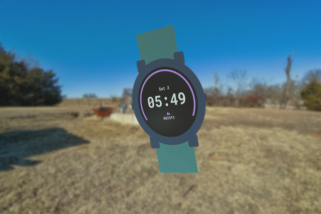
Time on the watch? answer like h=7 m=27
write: h=5 m=49
